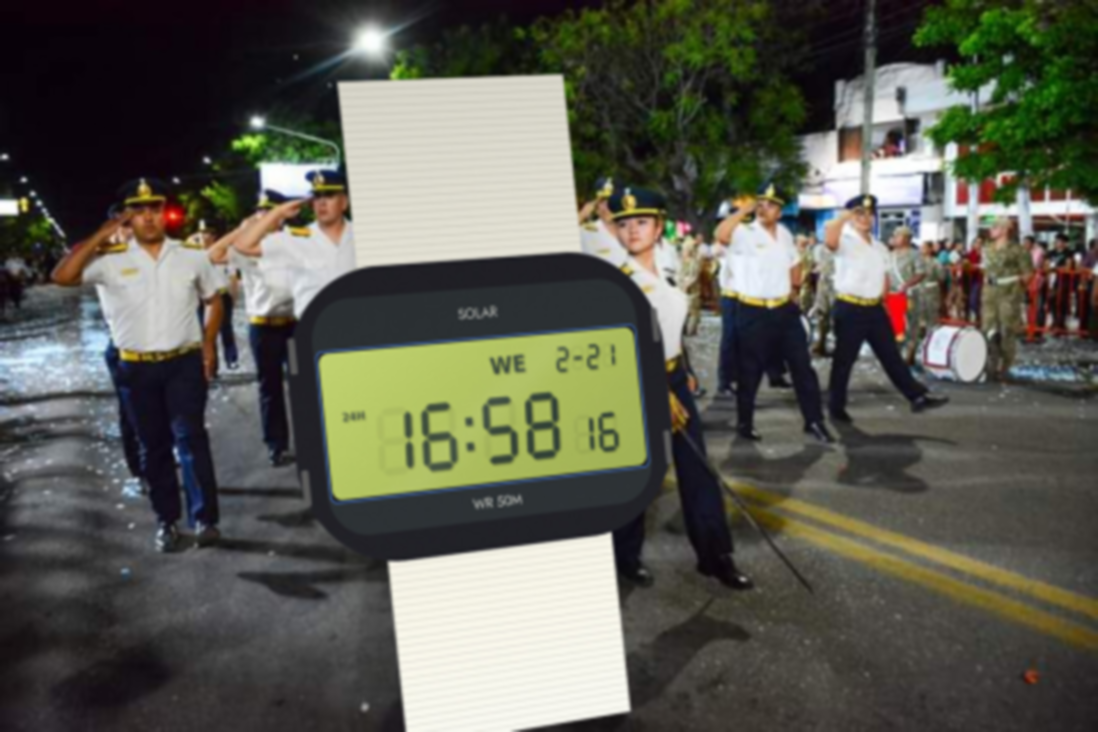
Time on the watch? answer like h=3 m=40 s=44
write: h=16 m=58 s=16
